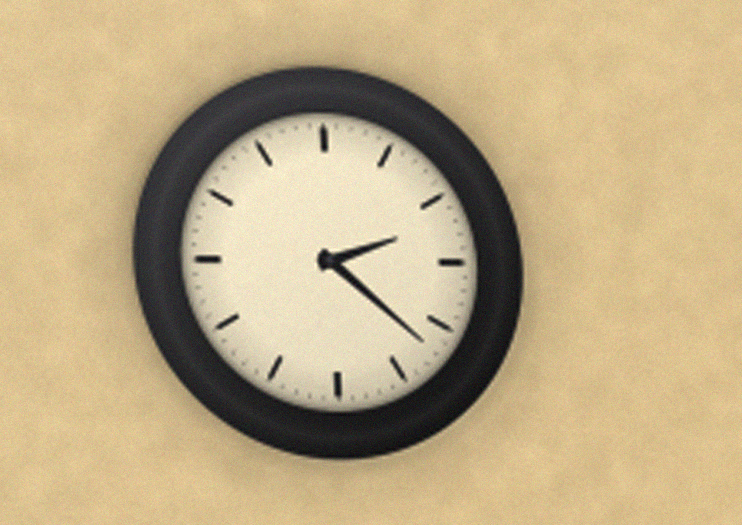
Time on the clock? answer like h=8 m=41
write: h=2 m=22
